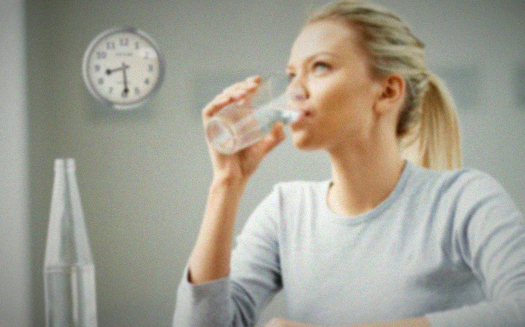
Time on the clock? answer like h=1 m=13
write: h=8 m=29
